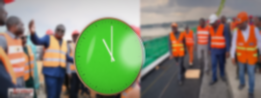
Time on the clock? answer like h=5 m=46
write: h=11 m=0
